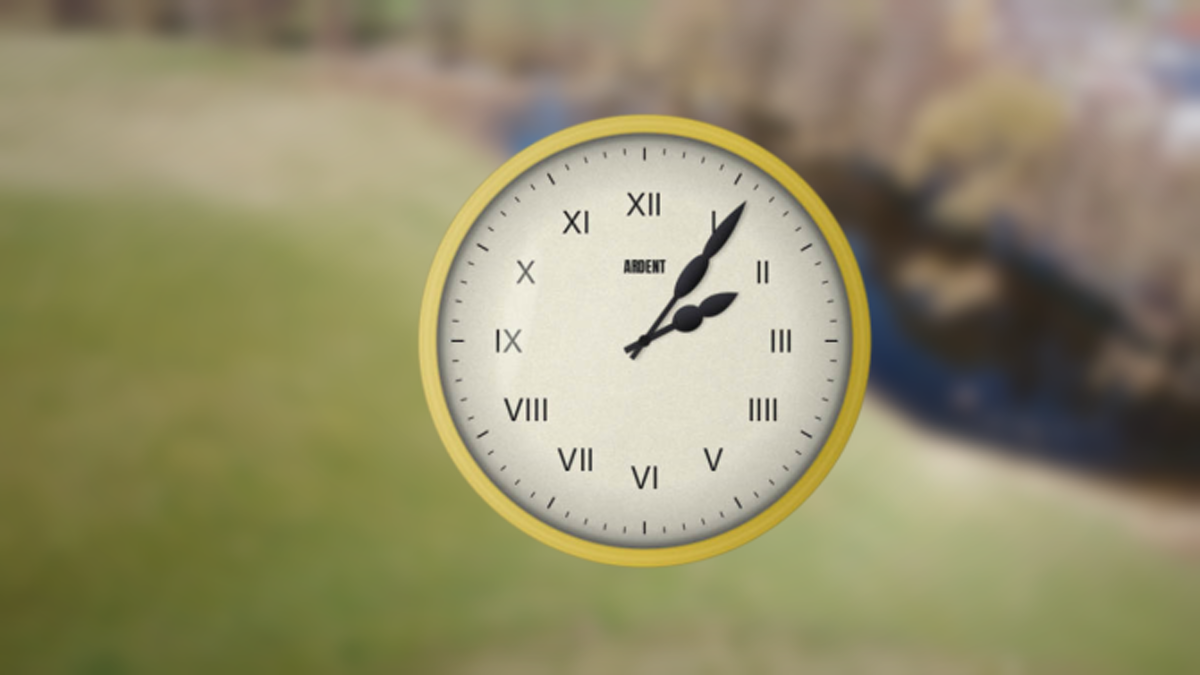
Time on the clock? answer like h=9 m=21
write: h=2 m=6
